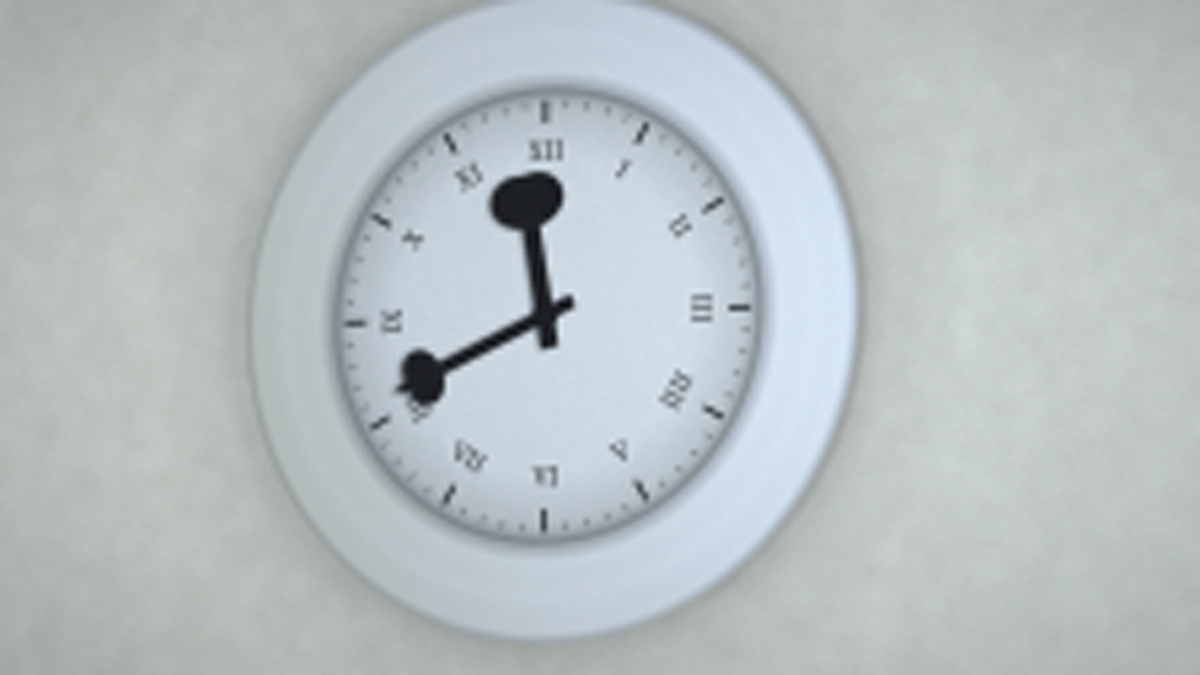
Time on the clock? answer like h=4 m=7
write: h=11 m=41
